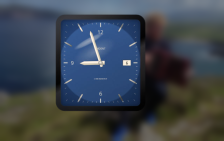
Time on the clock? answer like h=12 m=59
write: h=8 m=57
